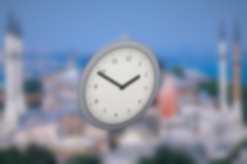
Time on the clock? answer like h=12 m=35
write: h=1 m=49
